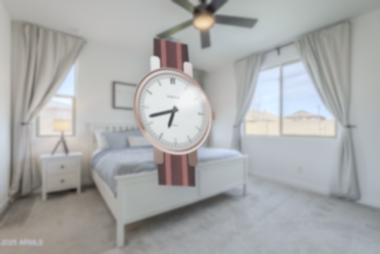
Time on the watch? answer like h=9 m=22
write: h=6 m=42
